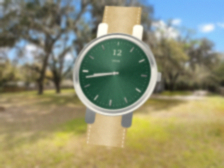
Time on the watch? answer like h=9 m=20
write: h=8 m=43
